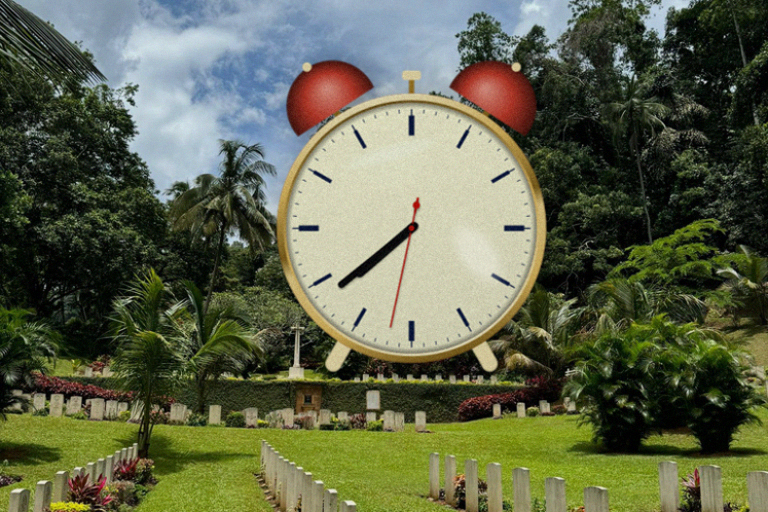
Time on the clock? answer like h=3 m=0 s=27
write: h=7 m=38 s=32
